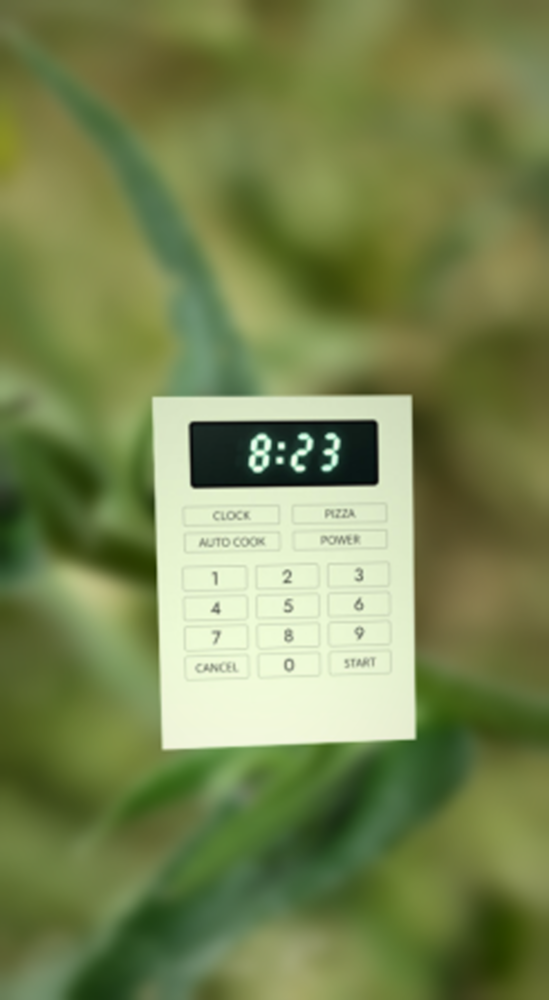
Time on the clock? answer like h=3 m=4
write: h=8 m=23
